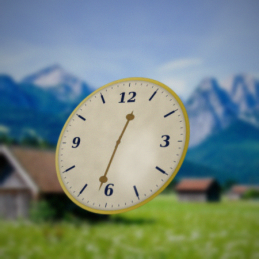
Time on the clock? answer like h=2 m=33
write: h=12 m=32
